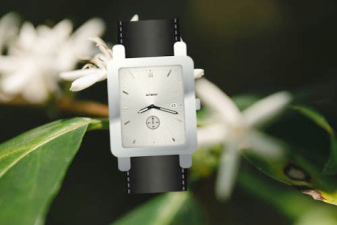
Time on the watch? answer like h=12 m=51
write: h=8 m=18
